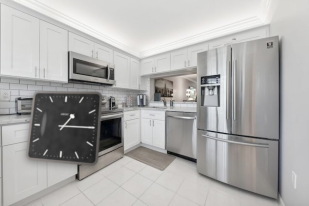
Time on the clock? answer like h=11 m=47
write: h=1 m=15
